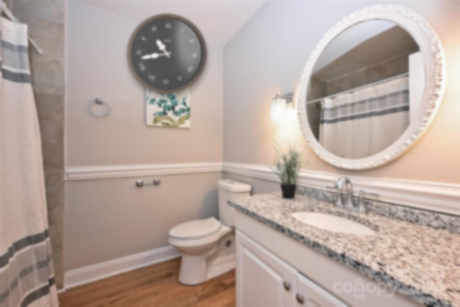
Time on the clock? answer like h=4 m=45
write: h=10 m=43
